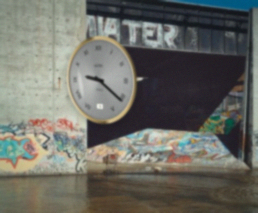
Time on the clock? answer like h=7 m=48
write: h=9 m=21
